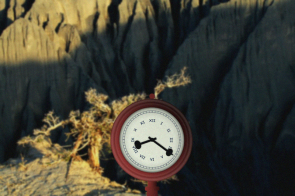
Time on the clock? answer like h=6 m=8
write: h=8 m=21
